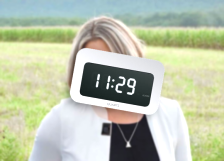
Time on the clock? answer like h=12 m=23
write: h=11 m=29
